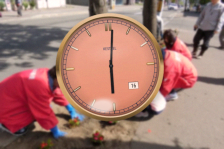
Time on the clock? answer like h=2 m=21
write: h=6 m=1
